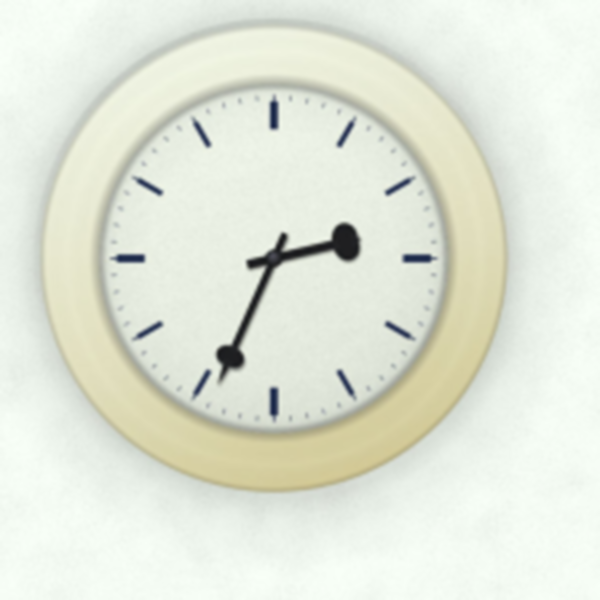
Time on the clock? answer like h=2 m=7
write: h=2 m=34
